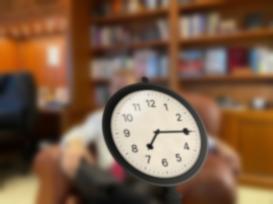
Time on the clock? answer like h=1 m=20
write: h=7 m=15
